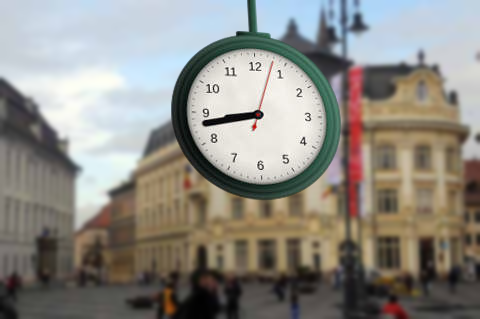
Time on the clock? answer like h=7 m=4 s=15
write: h=8 m=43 s=3
